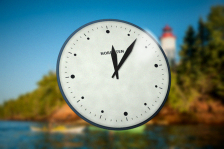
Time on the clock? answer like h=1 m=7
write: h=12 m=7
